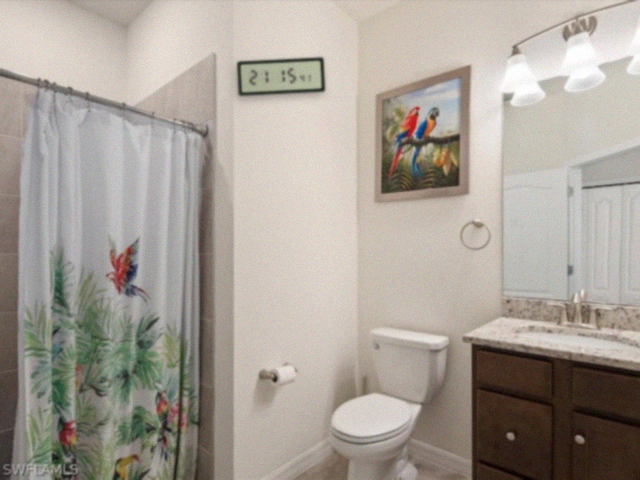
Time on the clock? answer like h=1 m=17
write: h=21 m=15
